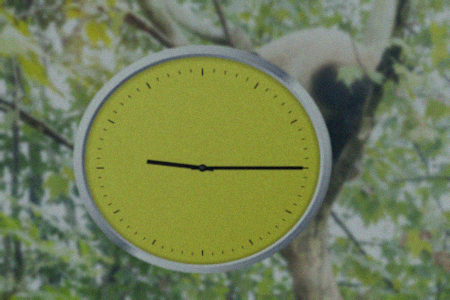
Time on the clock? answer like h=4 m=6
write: h=9 m=15
